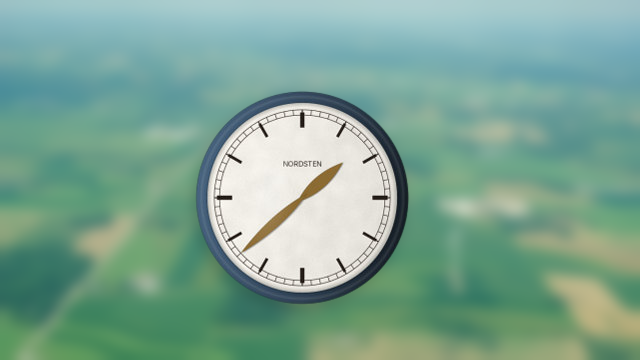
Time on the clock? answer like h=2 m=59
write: h=1 m=38
